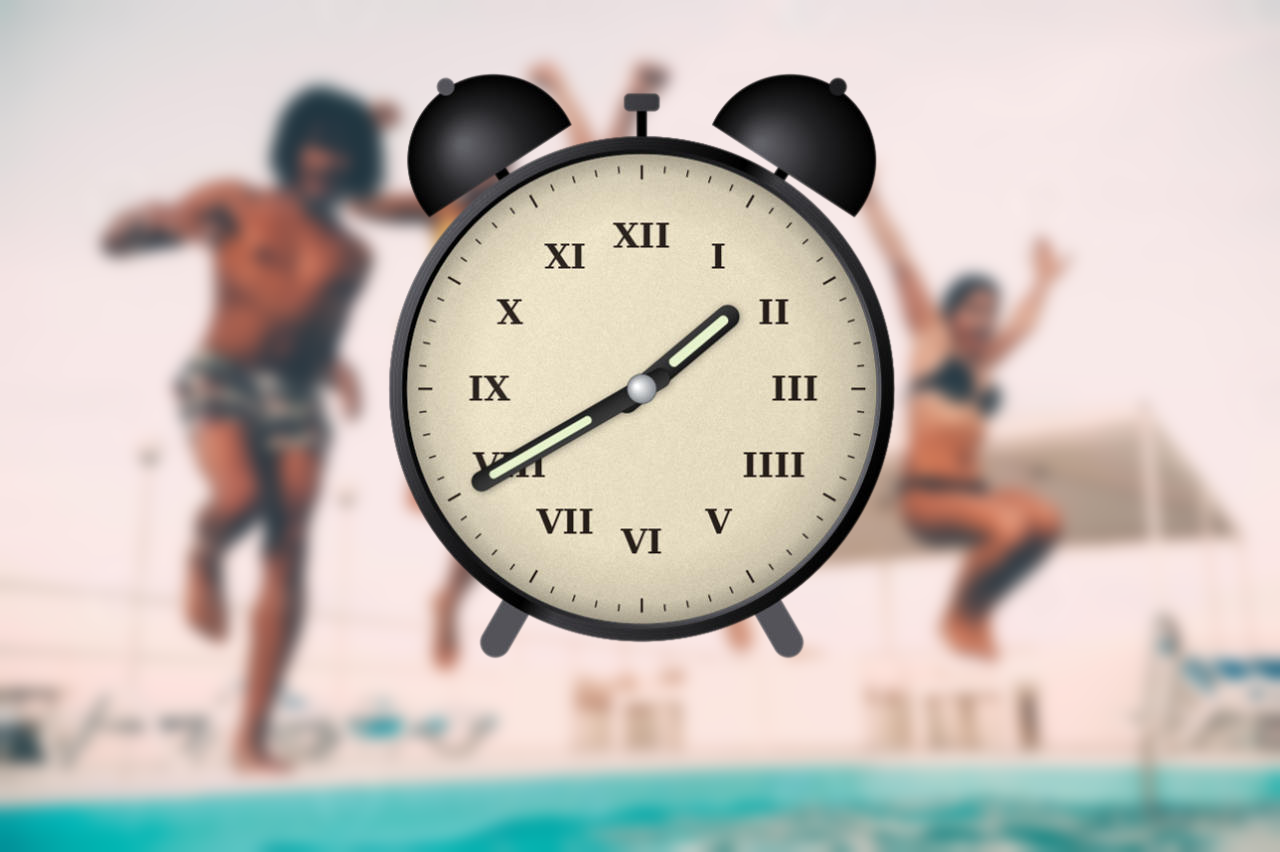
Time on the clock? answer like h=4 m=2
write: h=1 m=40
